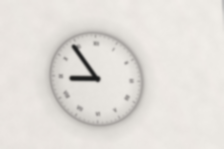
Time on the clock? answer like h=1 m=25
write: h=8 m=54
